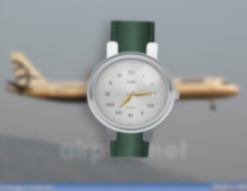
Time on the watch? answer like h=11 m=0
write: h=7 m=14
